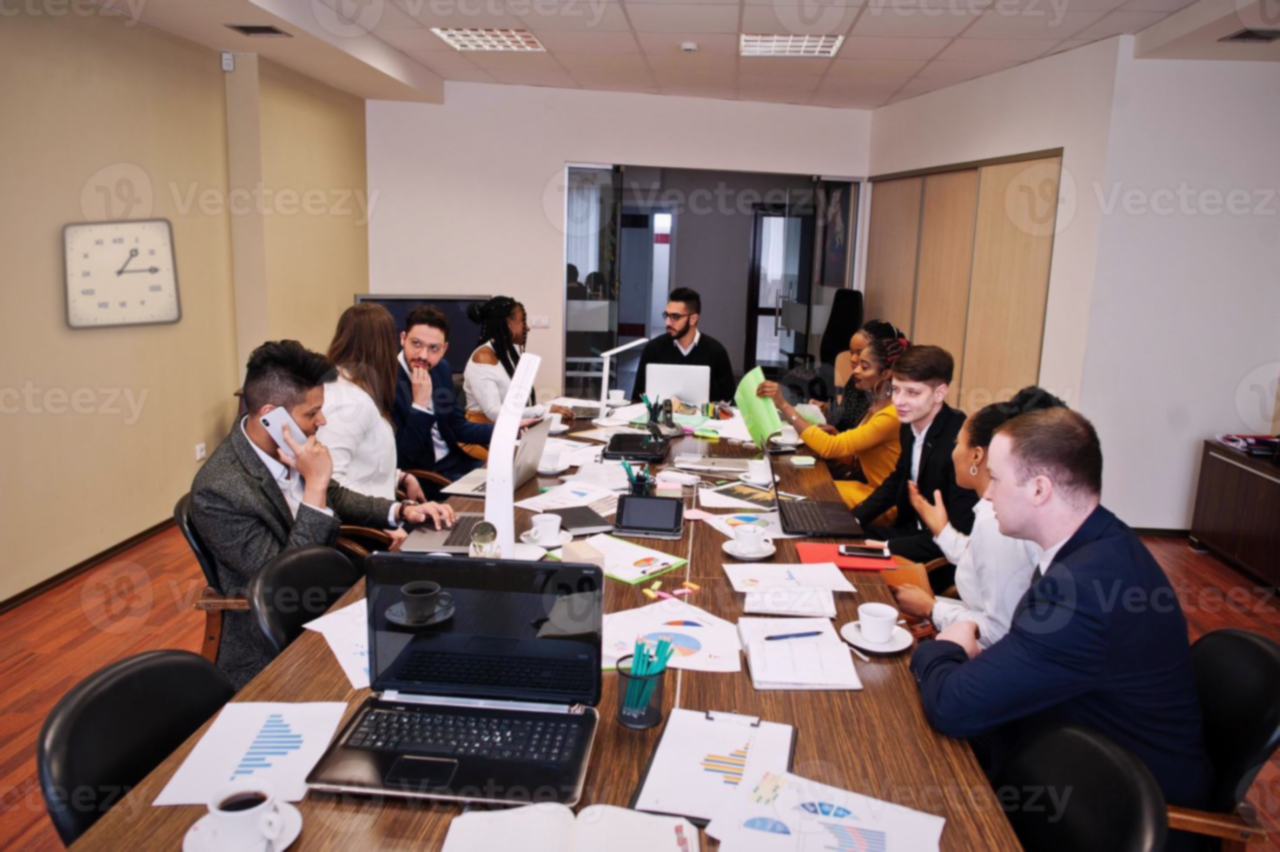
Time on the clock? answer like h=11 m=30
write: h=1 m=15
